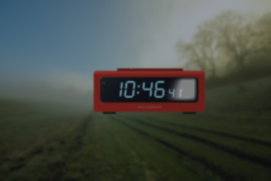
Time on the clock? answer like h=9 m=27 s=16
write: h=10 m=46 s=41
